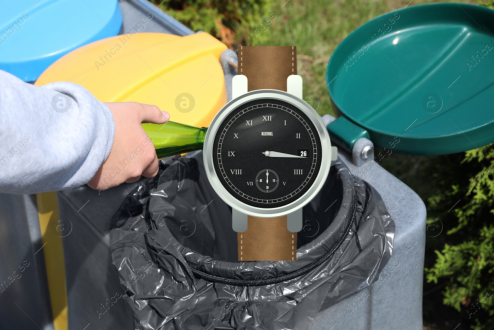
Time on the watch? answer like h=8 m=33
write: h=3 m=16
